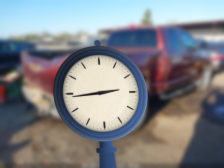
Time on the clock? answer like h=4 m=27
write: h=2 m=44
